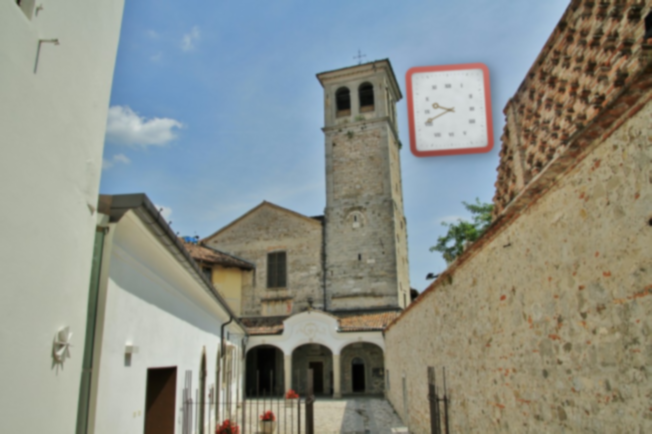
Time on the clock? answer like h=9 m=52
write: h=9 m=41
